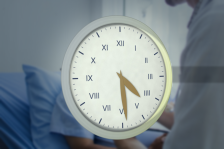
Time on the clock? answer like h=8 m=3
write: h=4 m=29
